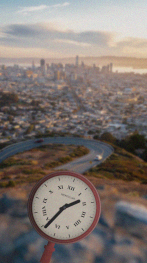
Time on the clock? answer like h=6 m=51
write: h=1 m=34
